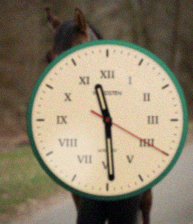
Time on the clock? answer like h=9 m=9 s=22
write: h=11 m=29 s=20
